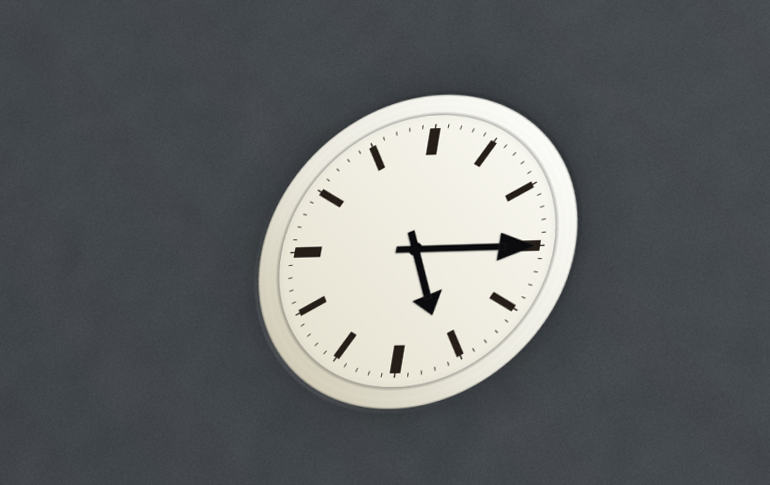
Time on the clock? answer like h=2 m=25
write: h=5 m=15
